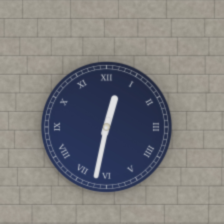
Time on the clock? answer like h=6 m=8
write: h=12 m=32
